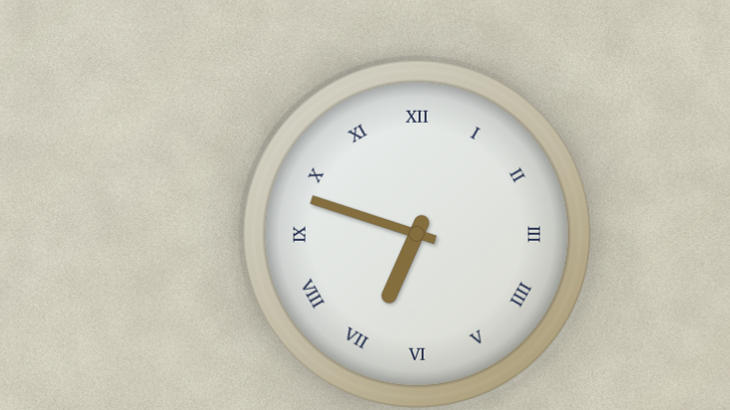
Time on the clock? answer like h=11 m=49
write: h=6 m=48
